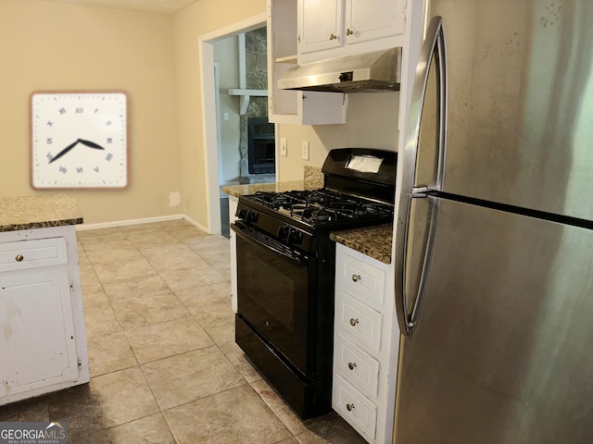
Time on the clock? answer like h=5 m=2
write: h=3 m=39
